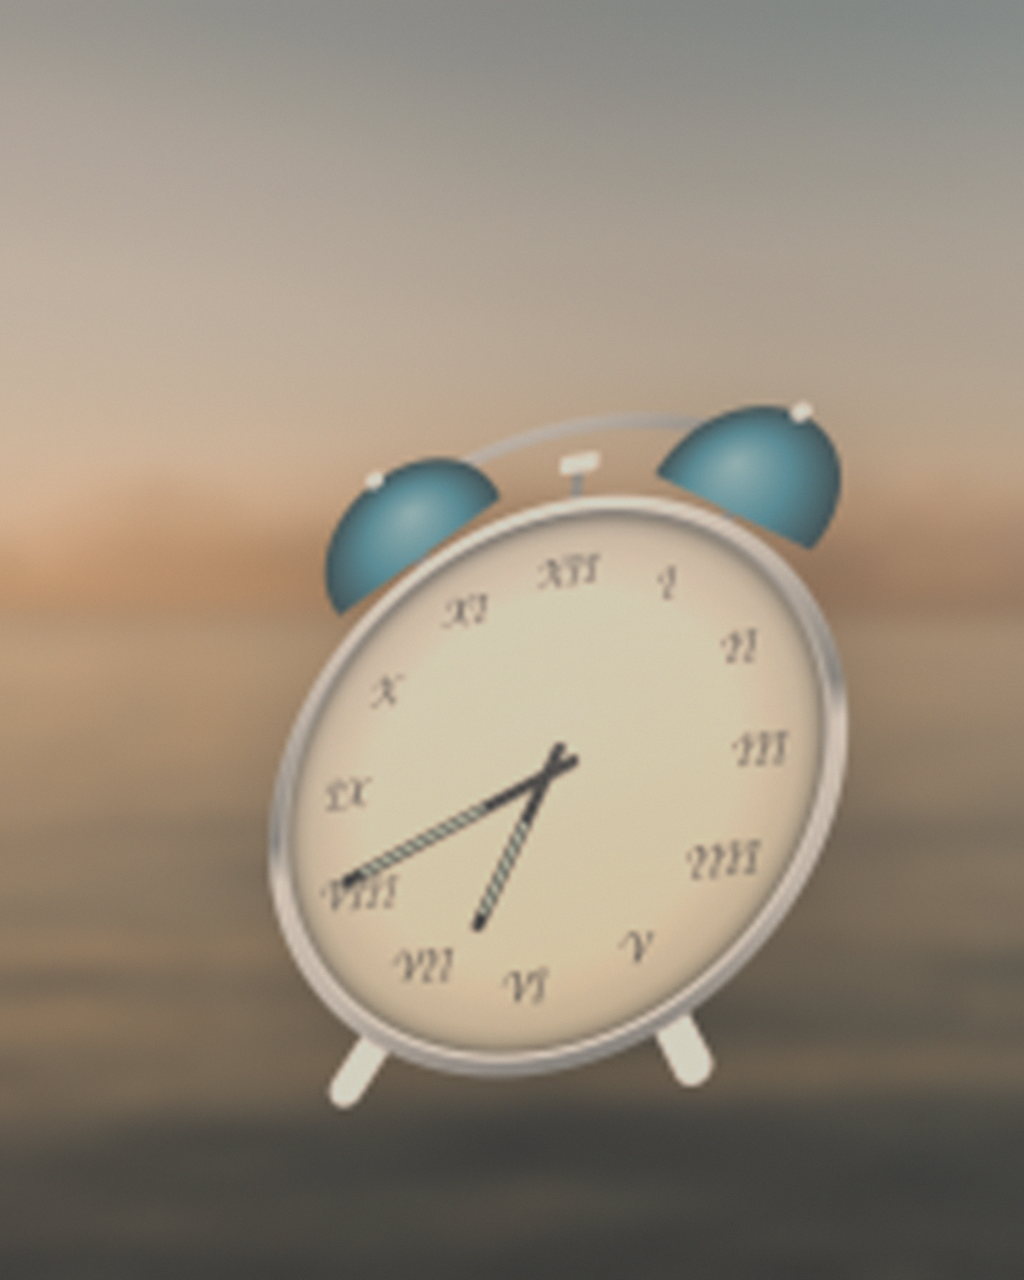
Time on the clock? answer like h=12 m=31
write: h=6 m=41
